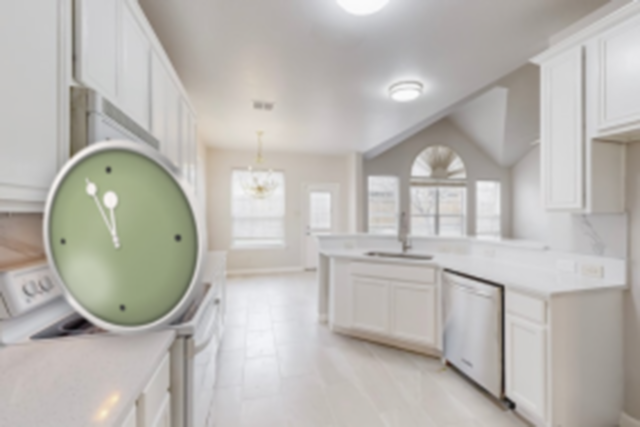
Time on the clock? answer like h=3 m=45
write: h=11 m=56
